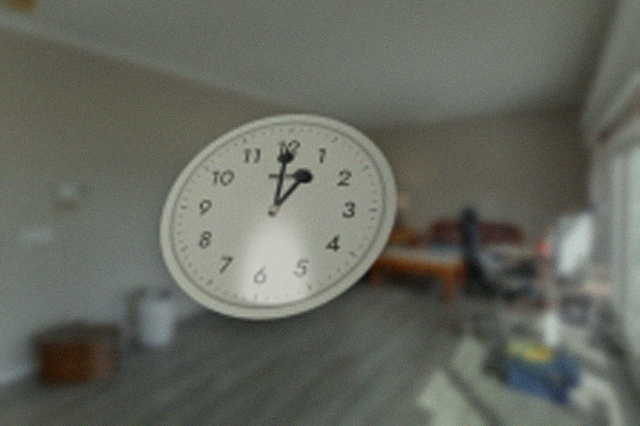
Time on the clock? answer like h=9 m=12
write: h=1 m=0
